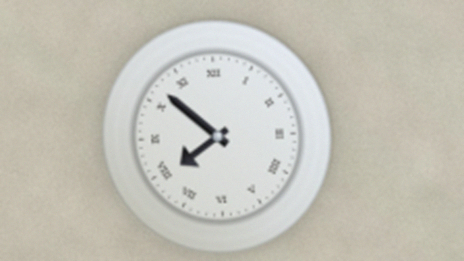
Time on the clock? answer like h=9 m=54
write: h=7 m=52
